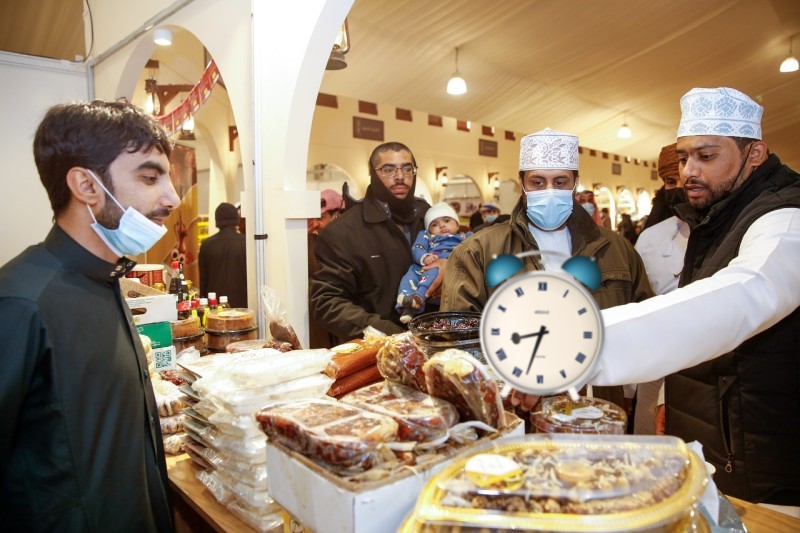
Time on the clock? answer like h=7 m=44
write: h=8 m=33
